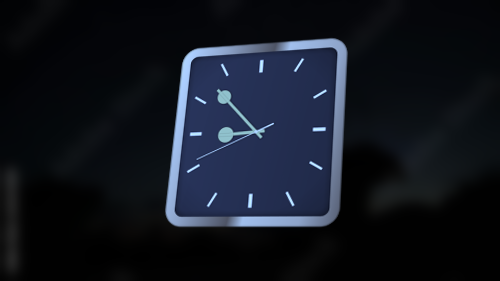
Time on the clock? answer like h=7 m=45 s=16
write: h=8 m=52 s=41
